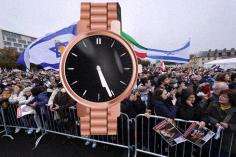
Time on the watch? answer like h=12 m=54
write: h=5 m=26
